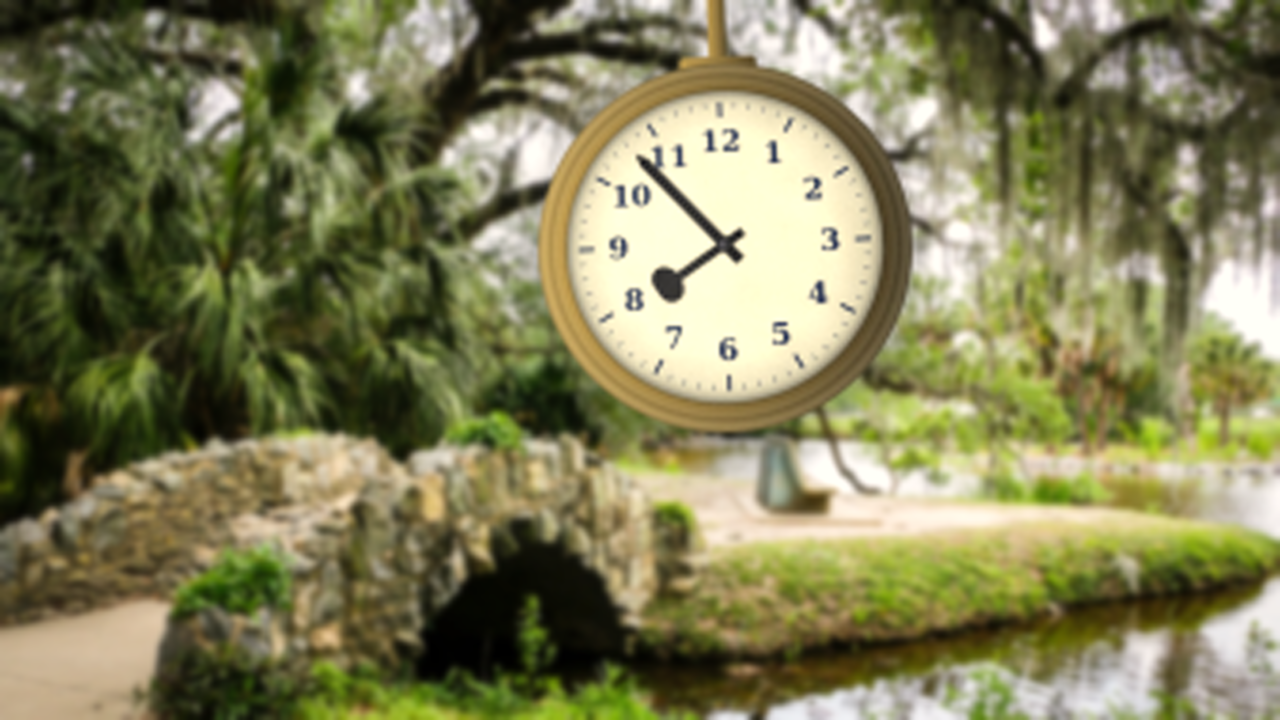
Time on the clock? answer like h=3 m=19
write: h=7 m=53
